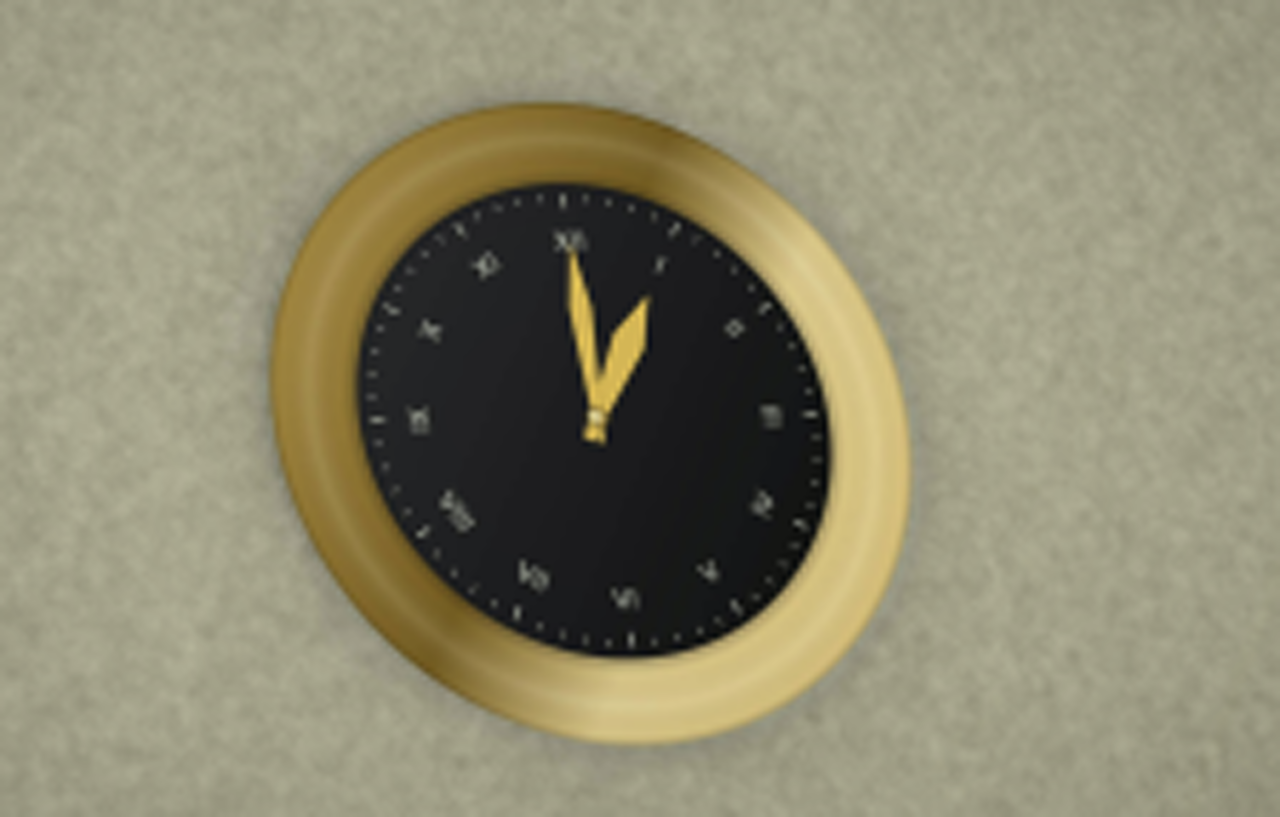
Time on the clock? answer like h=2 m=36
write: h=1 m=0
